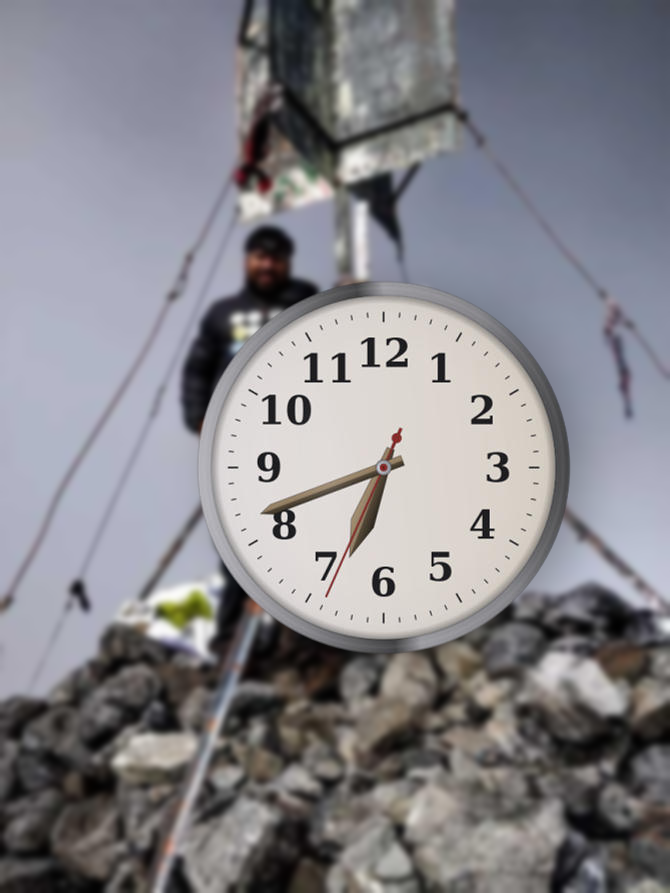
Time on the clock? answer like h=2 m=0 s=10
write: h=6 m=41 s=34
